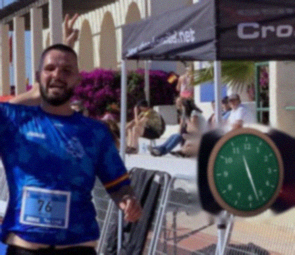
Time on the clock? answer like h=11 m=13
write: h=11 m=27
